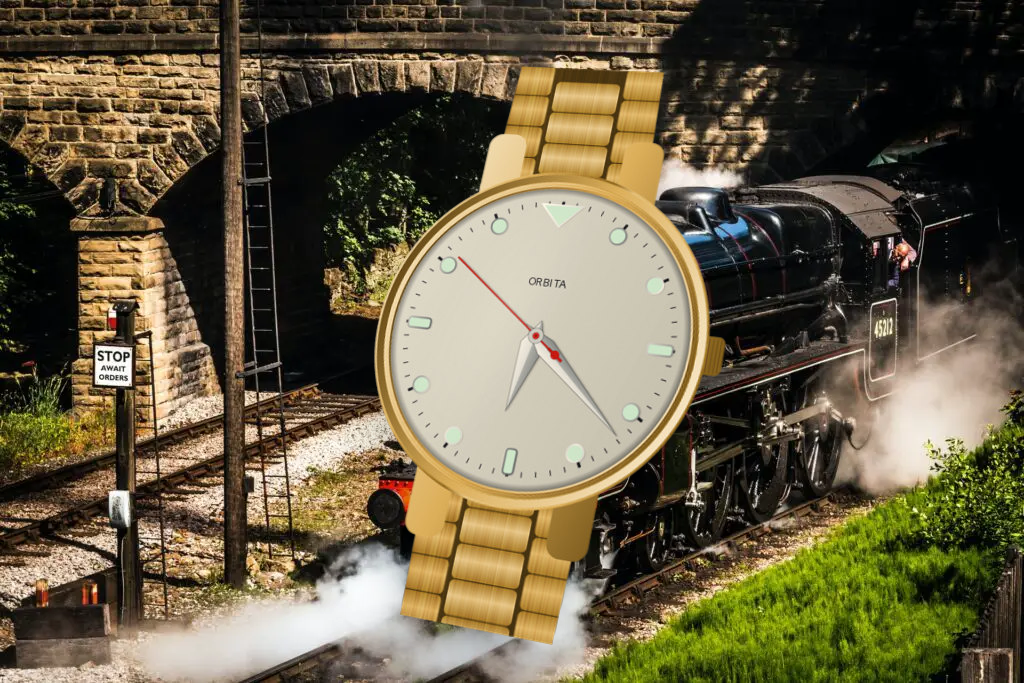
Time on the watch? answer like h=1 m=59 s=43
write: h=6 m=21 s=51
